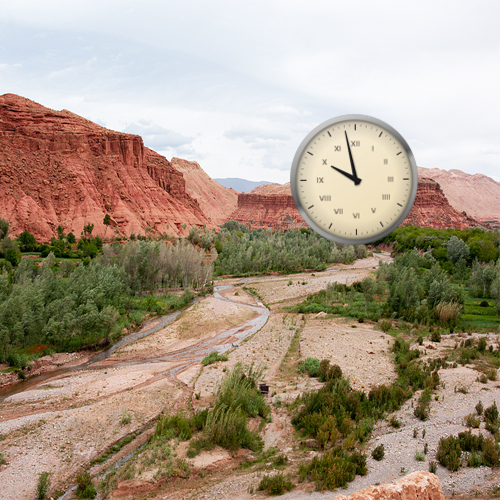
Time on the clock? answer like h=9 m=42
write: h=9 m=58
